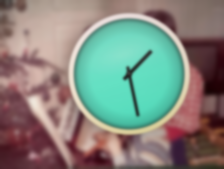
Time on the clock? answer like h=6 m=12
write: h=1 m=28
